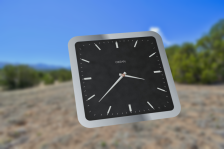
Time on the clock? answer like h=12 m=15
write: h=3 m=38
